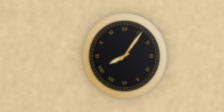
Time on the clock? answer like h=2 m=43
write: h=8 m=6
